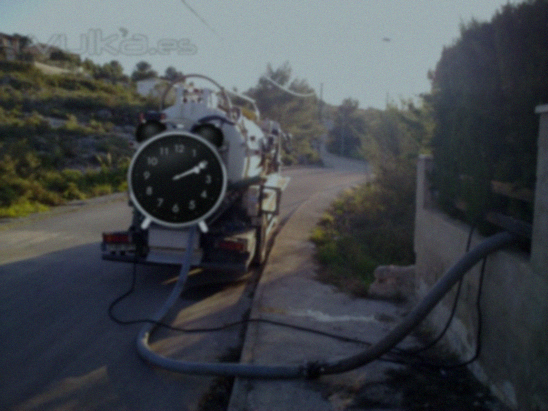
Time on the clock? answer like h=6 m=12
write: h=2 m=10
